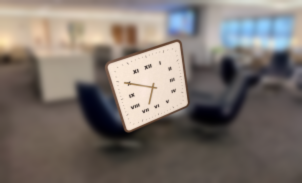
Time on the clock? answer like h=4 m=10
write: h=6 m=50
